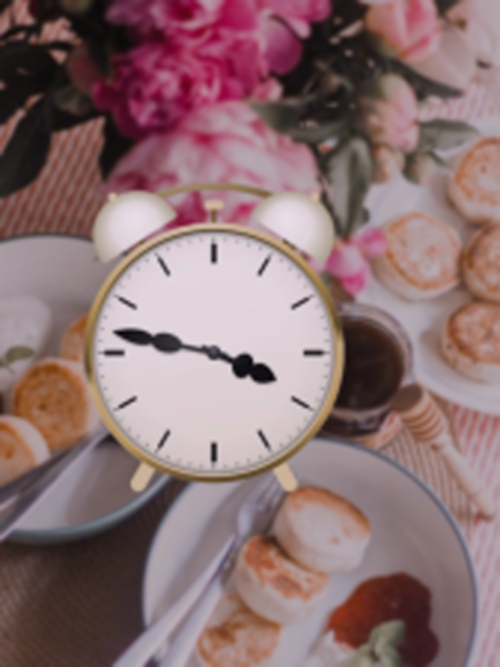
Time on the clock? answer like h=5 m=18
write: h=3 m=47
